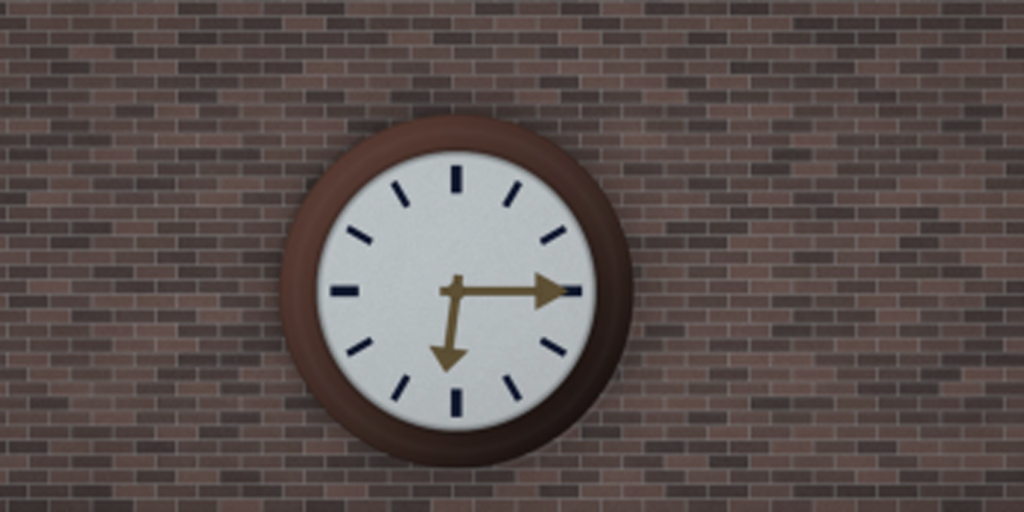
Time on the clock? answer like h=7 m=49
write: h=6 m=15
